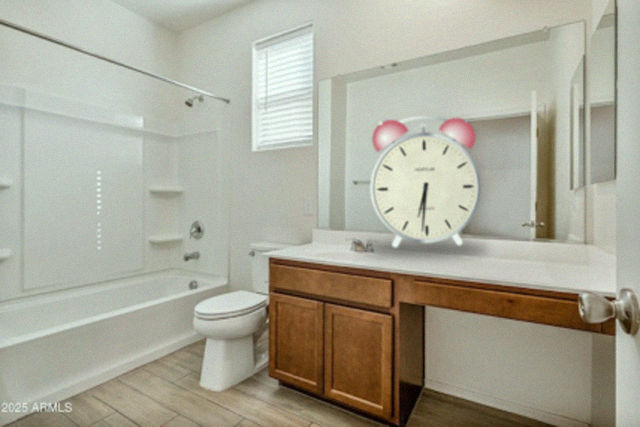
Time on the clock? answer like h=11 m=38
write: h=6 m=31
